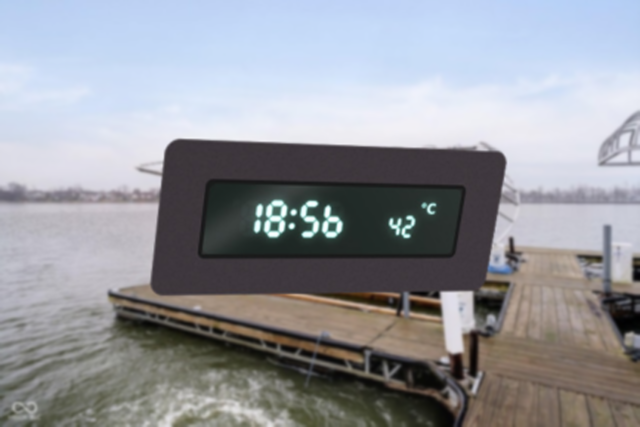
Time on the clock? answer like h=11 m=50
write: h=18 m=56
